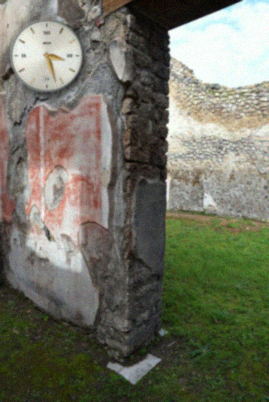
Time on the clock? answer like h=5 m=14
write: h=3 m=27
